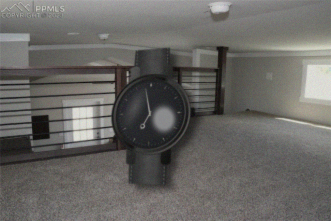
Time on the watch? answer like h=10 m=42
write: h=6 m=58
